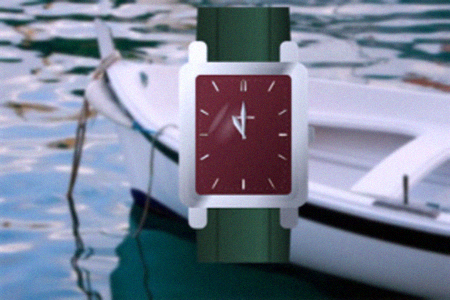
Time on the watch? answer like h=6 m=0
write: h=11 m=0
